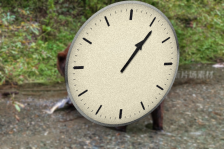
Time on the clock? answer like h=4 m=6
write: h=1 m=6
